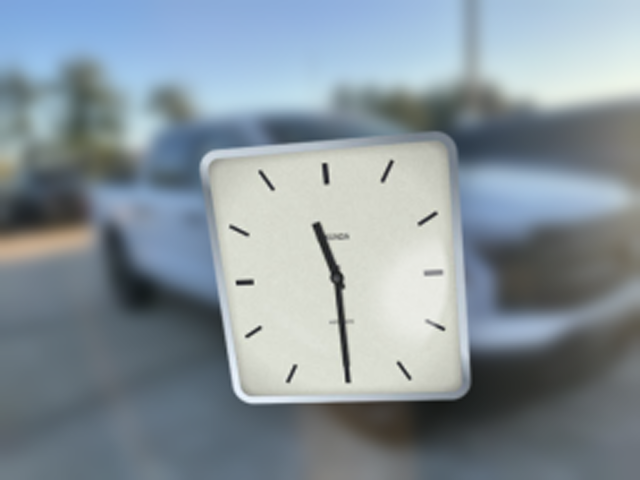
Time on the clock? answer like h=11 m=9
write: h=11 m=30
